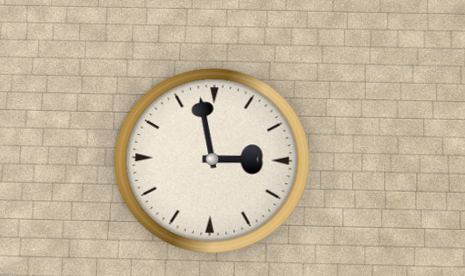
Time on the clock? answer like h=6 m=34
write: h=2 m=58
